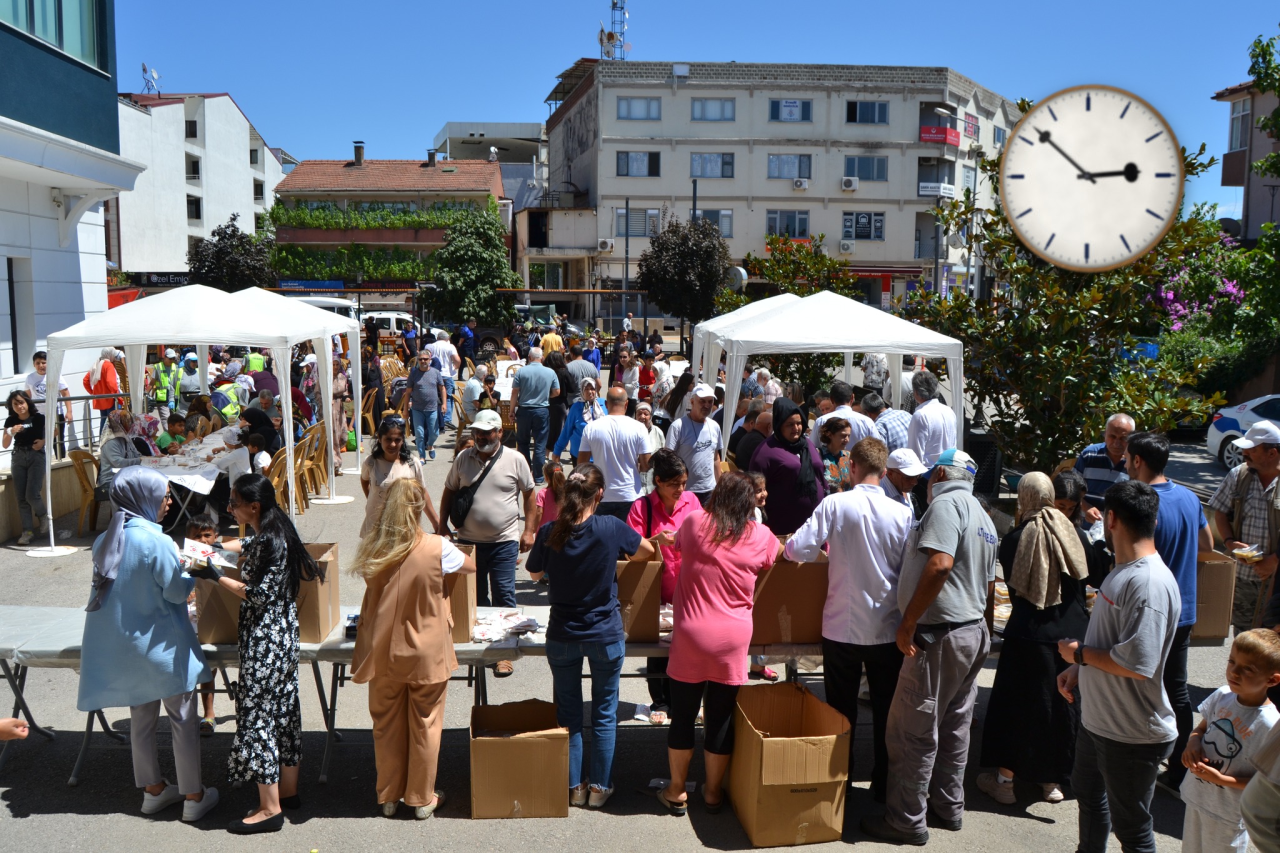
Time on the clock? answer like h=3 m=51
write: h=2 m=52
